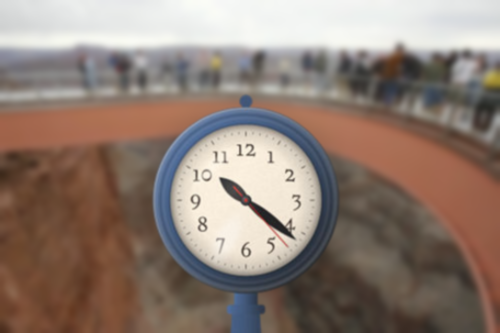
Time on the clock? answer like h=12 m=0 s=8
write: h=10 m=21 s=23
